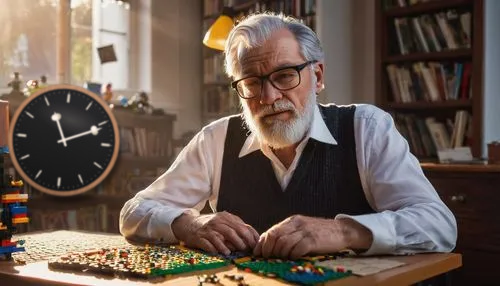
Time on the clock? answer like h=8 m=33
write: h=11 m=11
